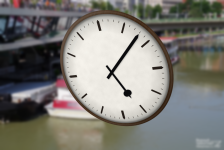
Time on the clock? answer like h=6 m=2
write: h=5 m=8
